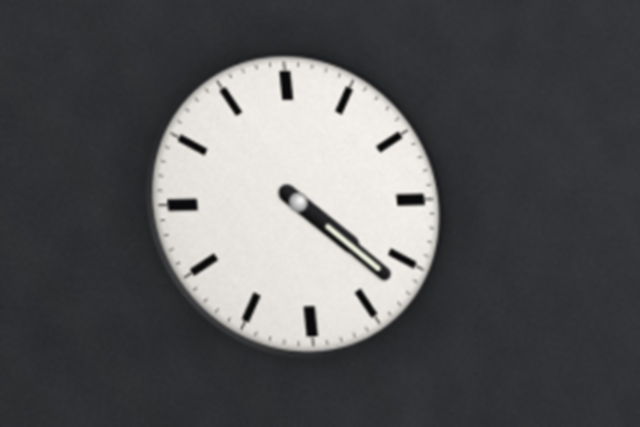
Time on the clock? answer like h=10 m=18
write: h=4 m=22
